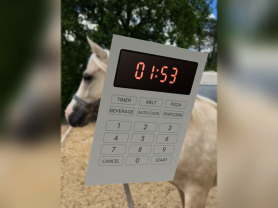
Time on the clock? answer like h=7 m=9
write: h=1 m=53
